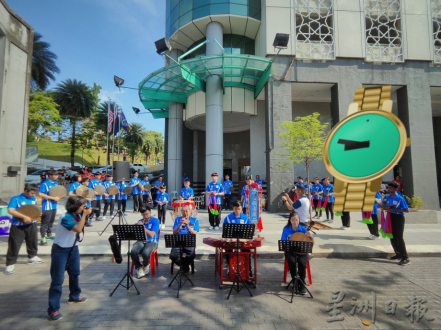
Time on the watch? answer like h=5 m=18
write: h=8 m=47
